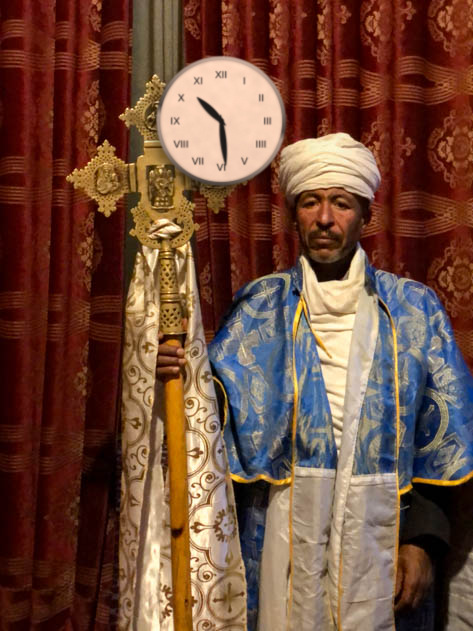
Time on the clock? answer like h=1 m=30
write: h=10 m=29
